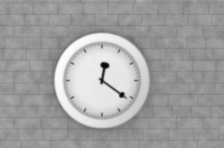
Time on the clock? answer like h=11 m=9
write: h=12 m=21
